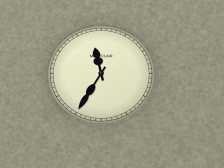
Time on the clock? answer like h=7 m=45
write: h=11 m=35
